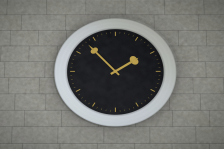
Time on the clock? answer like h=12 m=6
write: h=1 m=53
